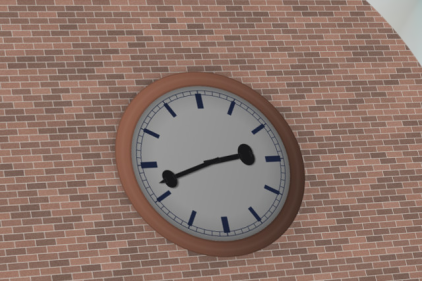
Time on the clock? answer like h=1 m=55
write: h=2 m=42
